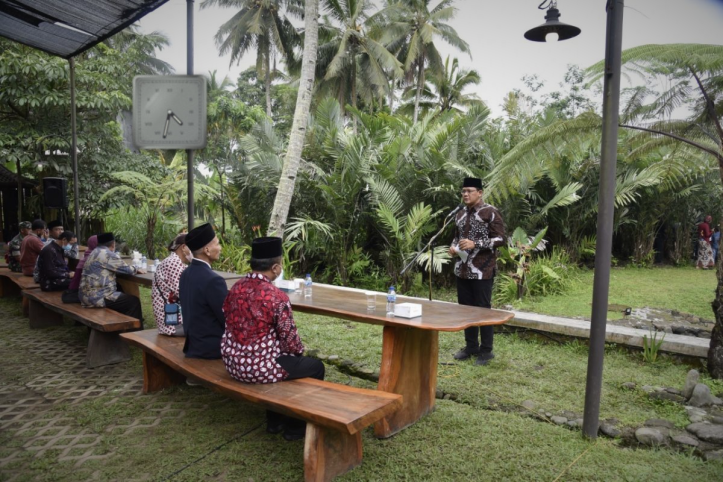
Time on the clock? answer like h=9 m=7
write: h=4 m=32
